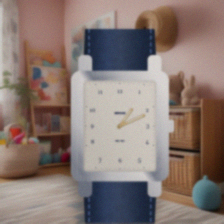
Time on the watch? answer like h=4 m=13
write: h=1 m=11
